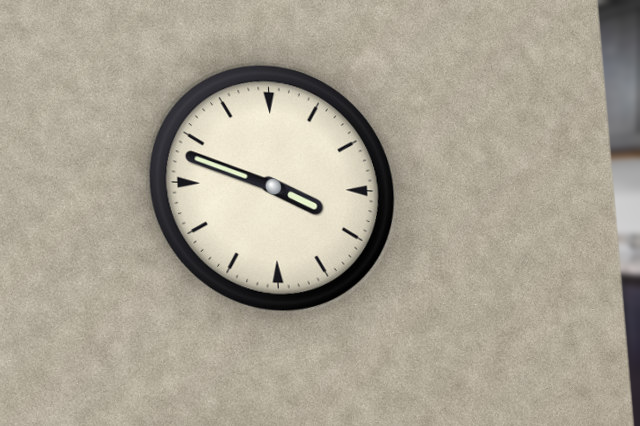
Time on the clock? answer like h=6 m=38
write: h=3 m=48
